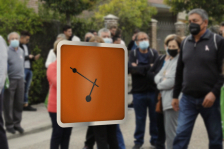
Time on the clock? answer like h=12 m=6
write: h=6 m=50
